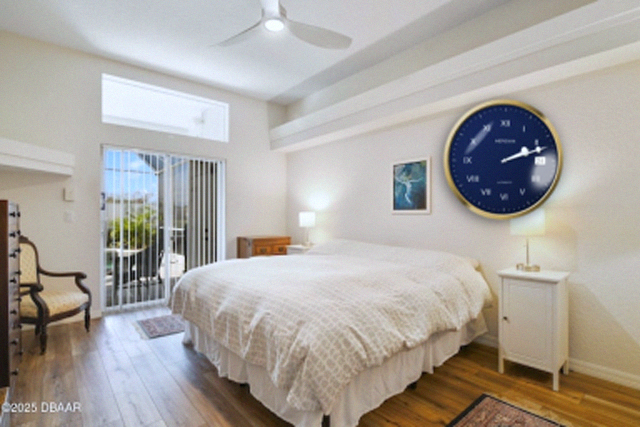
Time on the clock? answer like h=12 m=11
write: h=2 m=12
